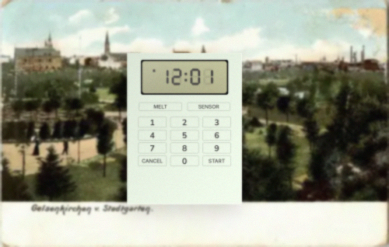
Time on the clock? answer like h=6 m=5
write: h=12 m=1
